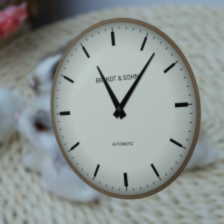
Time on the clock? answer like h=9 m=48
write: h=11 m=7
